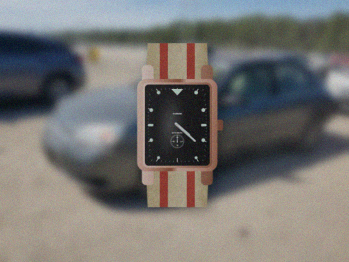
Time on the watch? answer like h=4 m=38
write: h=4 m=22
